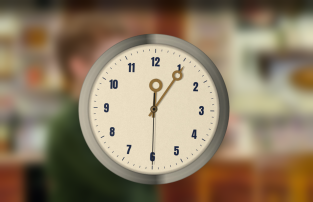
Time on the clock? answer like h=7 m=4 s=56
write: h=12 m=5 s=30
